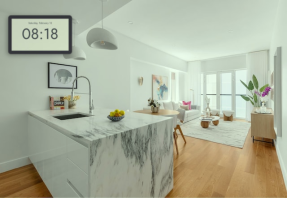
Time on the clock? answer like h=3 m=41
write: h=8 m=18
